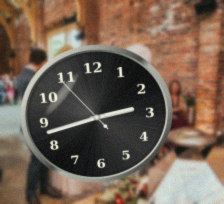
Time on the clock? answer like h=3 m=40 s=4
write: h=2 m=42 s=54
